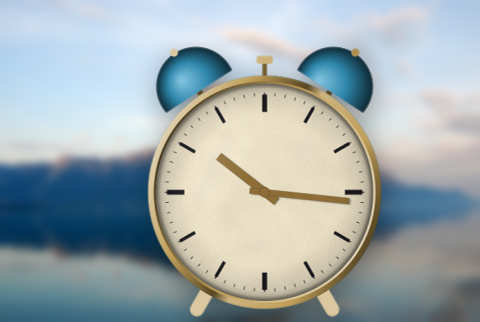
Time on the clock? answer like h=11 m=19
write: h=10 m=16
